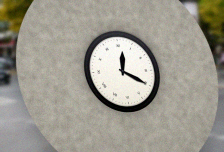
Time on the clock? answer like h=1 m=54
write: h=12 m=20
